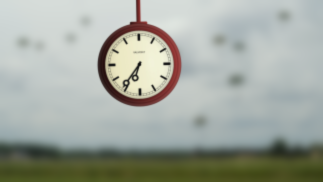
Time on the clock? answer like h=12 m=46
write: h=6 m=36
